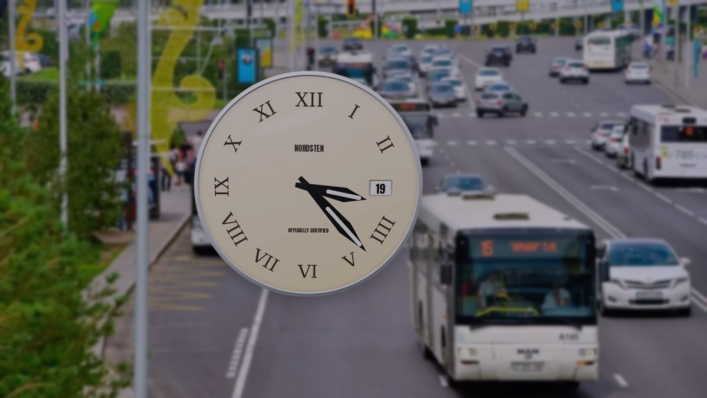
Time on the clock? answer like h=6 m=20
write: h=3 m=23
